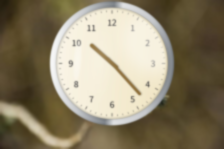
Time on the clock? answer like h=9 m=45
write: h=10 m=23
